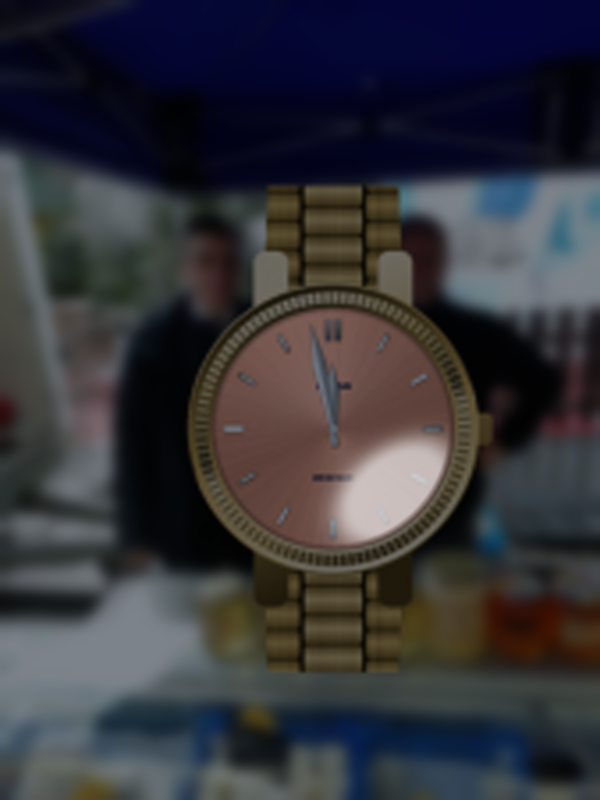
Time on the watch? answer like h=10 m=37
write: h=11 m=58
